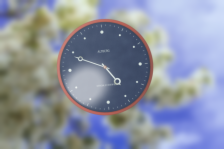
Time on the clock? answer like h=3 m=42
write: h=4 m=49
